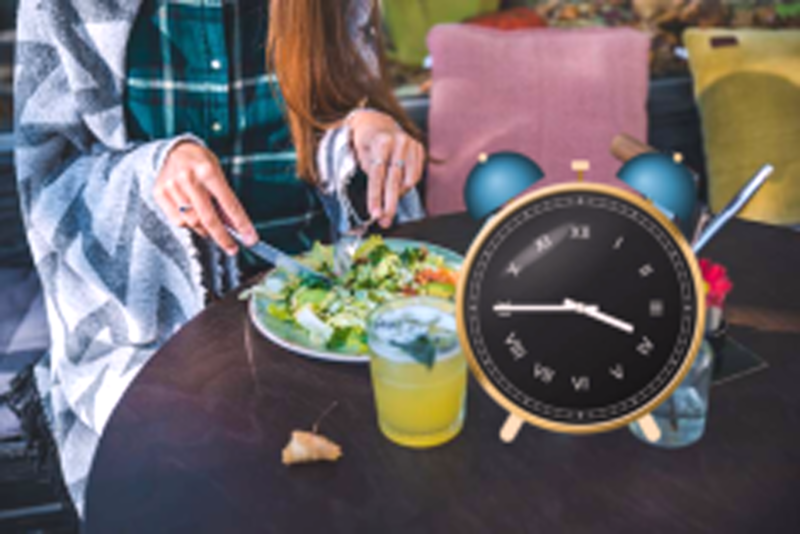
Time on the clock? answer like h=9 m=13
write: h=3 m=45
